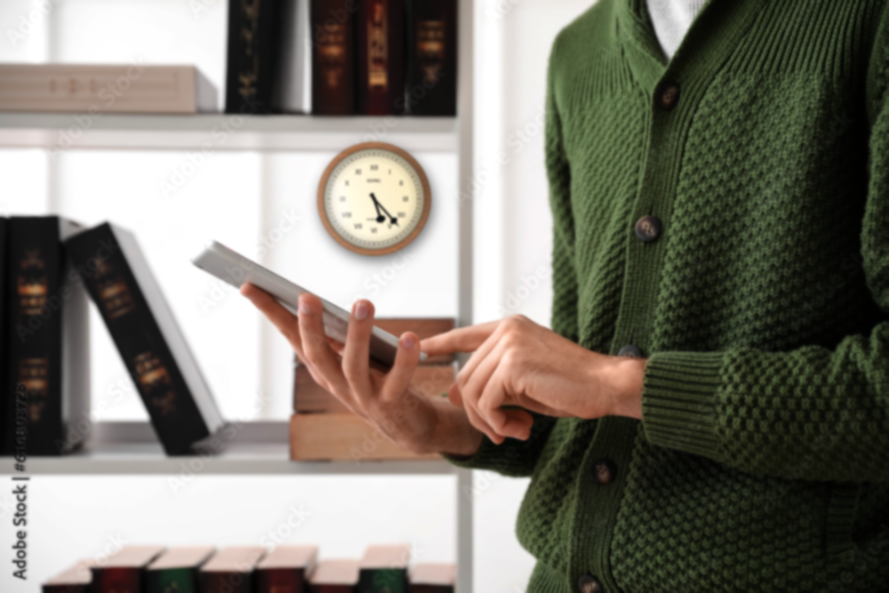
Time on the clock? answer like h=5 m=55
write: h=5 m=23
